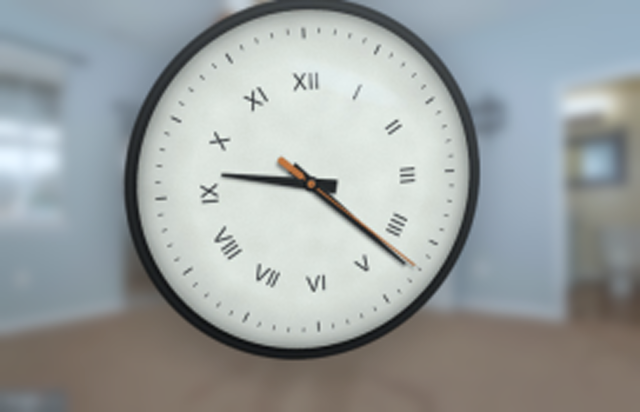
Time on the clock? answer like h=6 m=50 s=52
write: h=9 m=22 s=22
